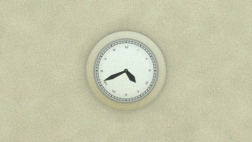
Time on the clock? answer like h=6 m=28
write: h=4 m=41
